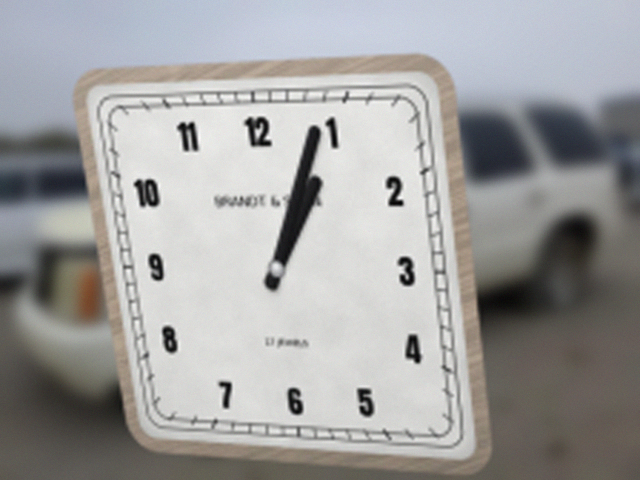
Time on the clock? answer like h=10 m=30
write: h=1 m=4
